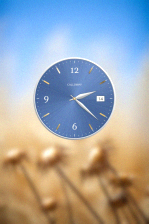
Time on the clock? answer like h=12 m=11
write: h=2 m=22
